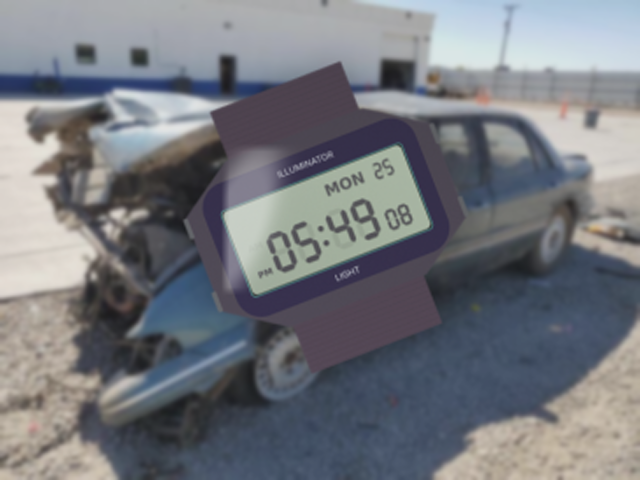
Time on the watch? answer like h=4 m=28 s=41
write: h=5 m=49 s=8
